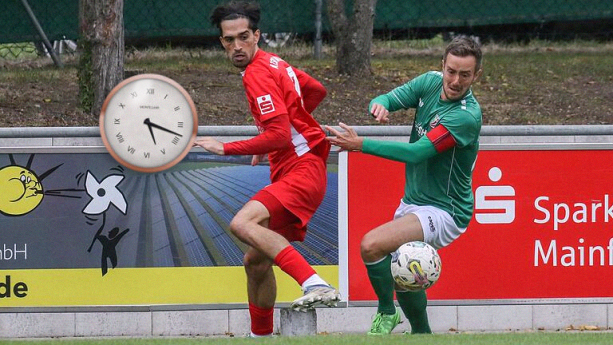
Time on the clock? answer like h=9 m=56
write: h=5 m=18
